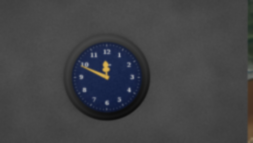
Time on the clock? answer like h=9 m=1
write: h=11 m=49
